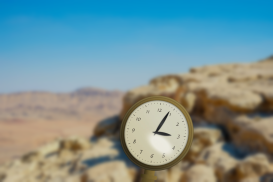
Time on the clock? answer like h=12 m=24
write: h=3 m=4
